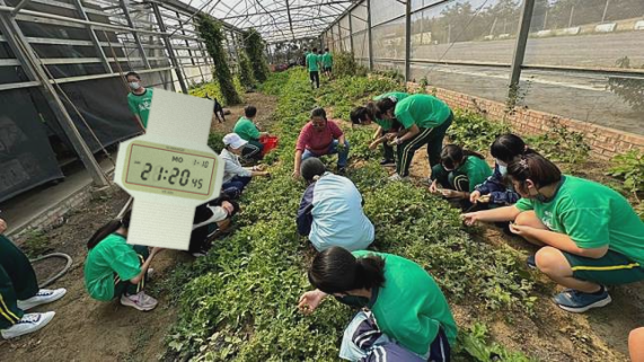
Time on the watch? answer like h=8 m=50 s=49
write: h=21 m=20 s=45
